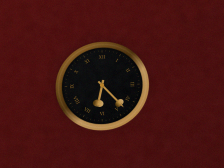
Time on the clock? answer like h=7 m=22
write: h=6 m=23
